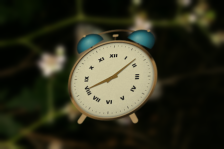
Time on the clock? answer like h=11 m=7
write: h=8 m=8
